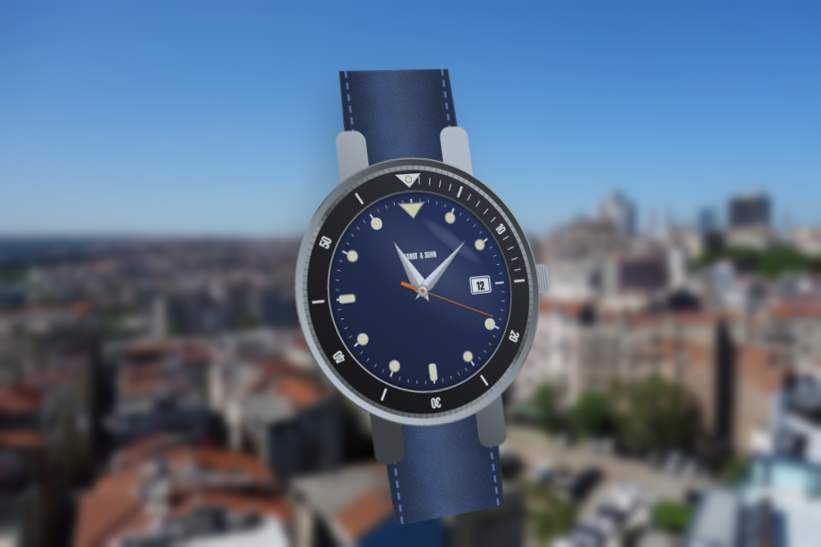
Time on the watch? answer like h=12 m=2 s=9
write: h=11 m=8 s=19
